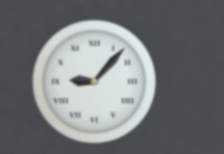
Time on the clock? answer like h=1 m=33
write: h=9 m=7
